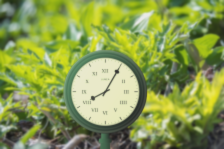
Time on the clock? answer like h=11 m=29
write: h=8 m=5
